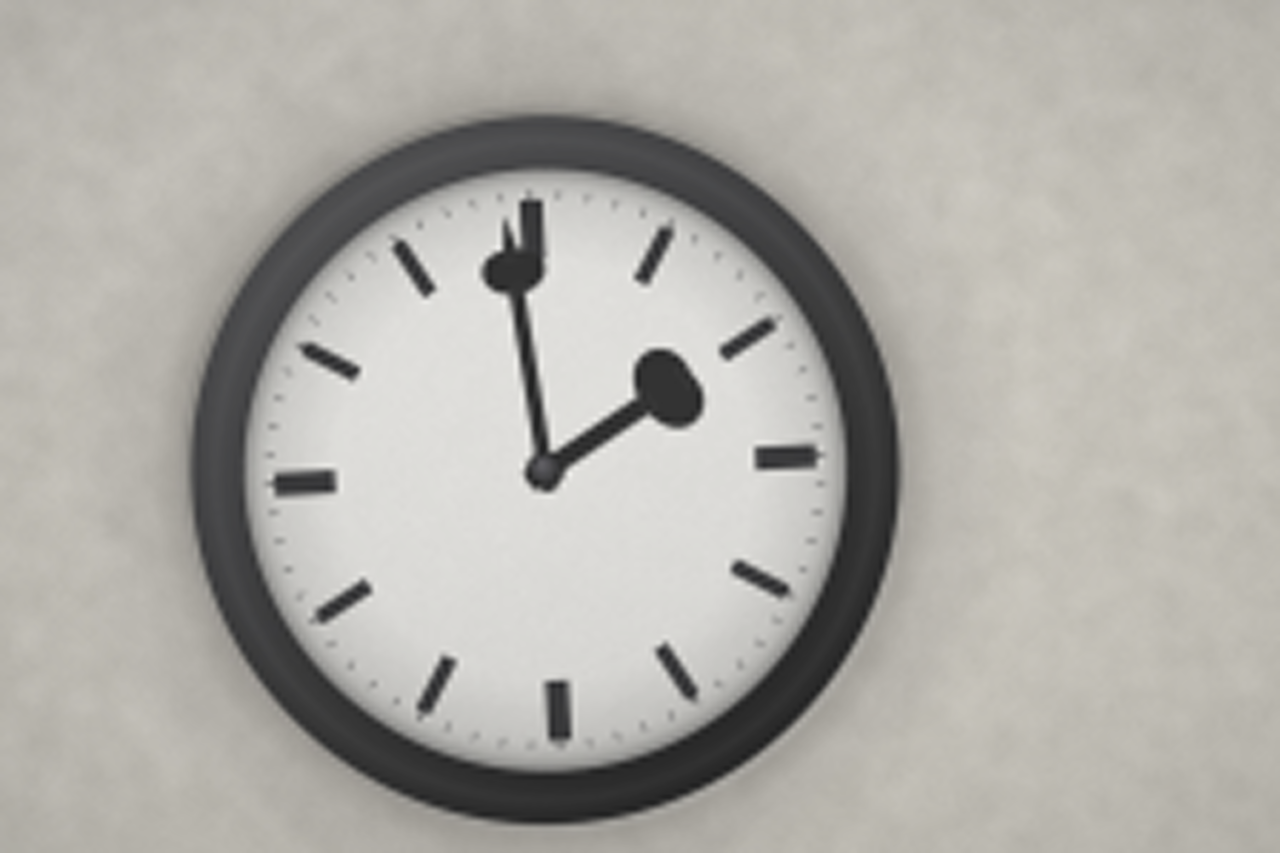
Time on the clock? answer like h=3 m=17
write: h=1 m=59
